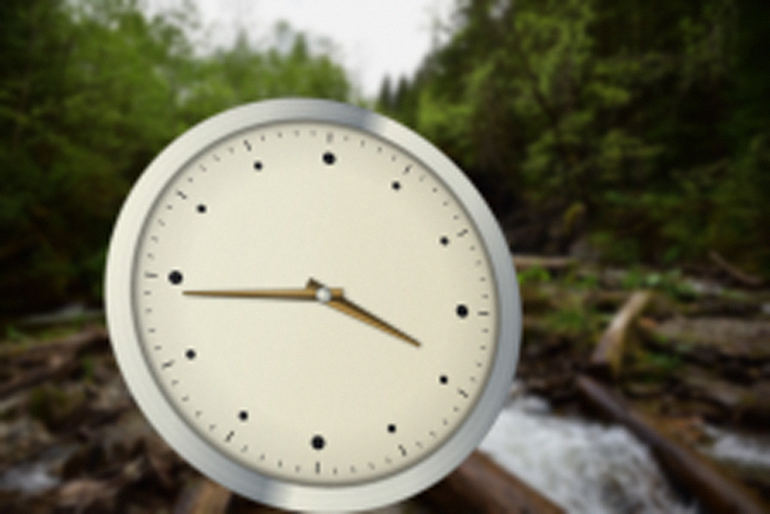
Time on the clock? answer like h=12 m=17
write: h=3 m=44
